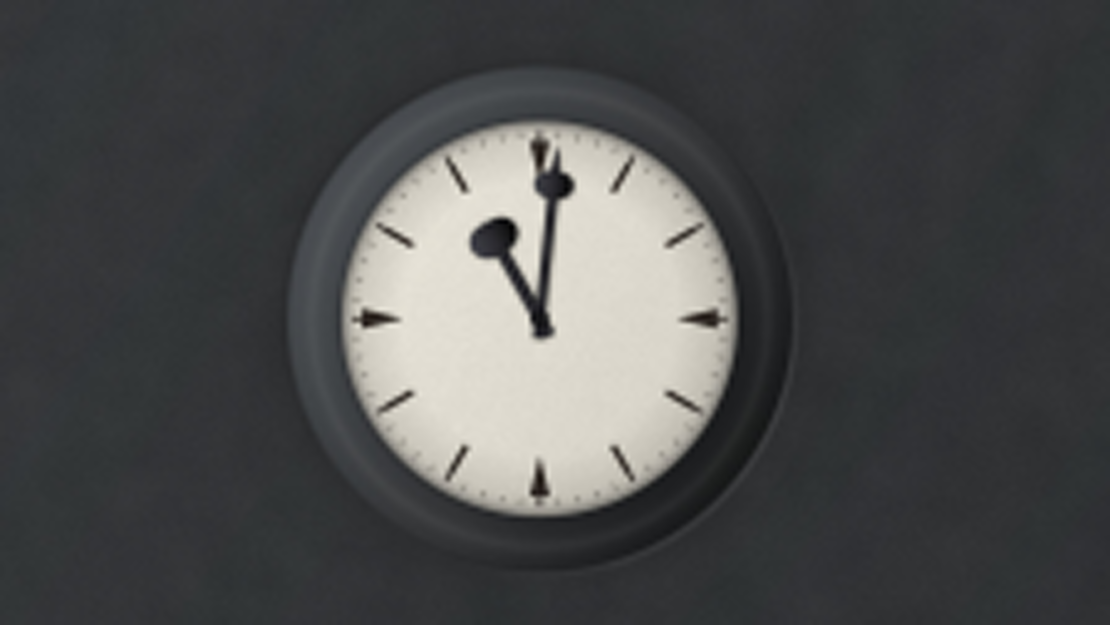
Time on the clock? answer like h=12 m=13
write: h=11 m=1
